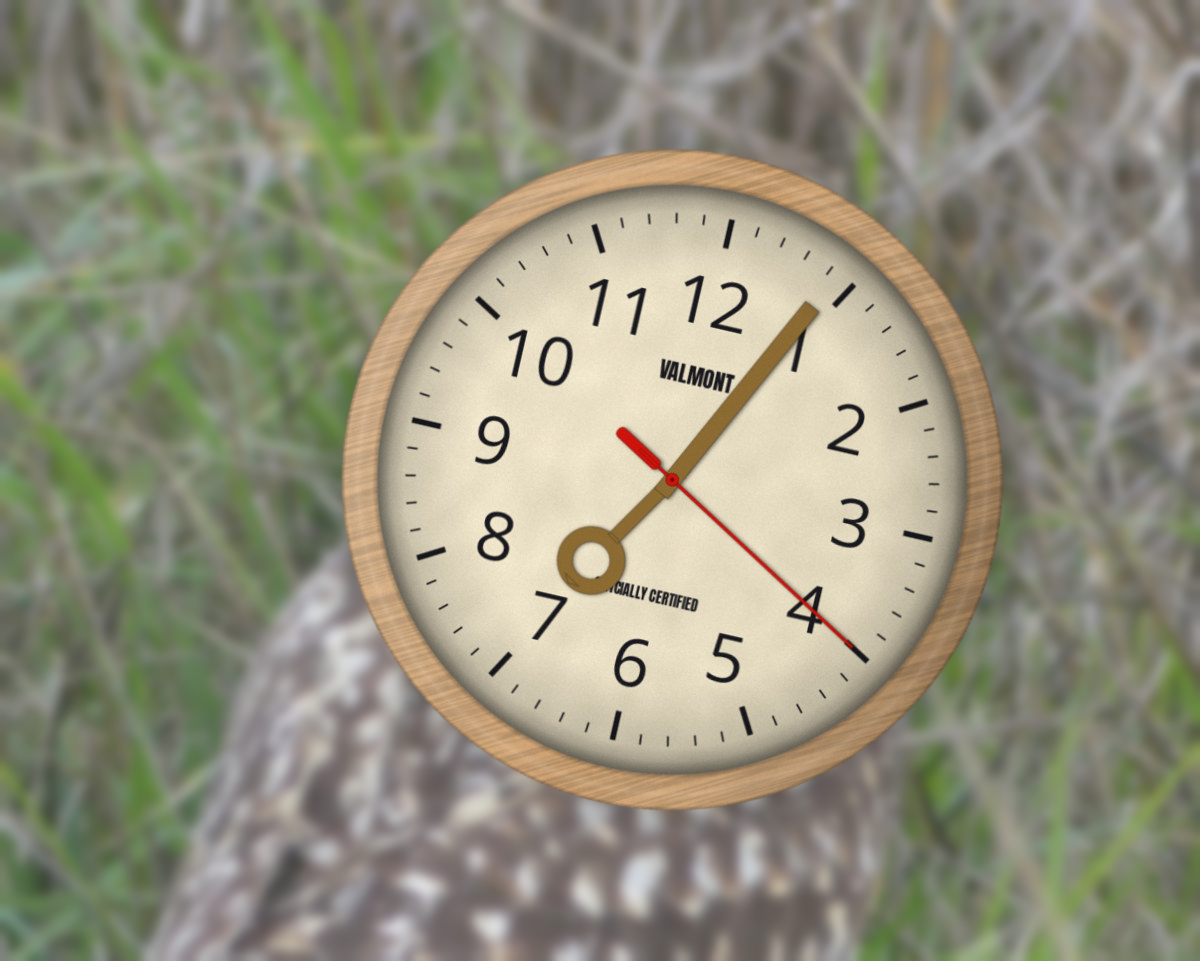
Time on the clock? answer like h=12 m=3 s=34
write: h=7 m=4 s=20
